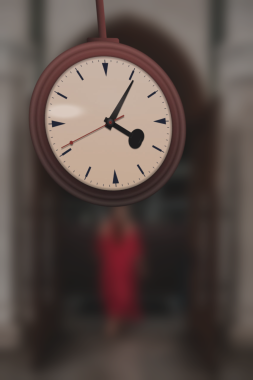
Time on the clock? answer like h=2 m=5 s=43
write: h=4 m=5 s=41
